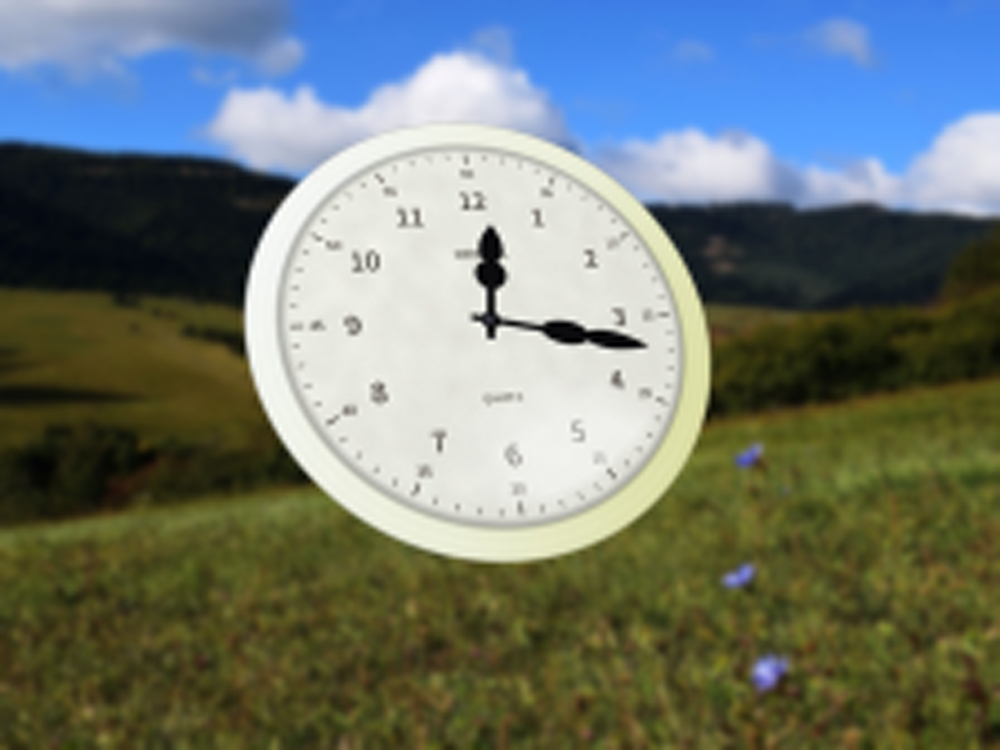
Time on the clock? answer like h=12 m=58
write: h=12 m=17
